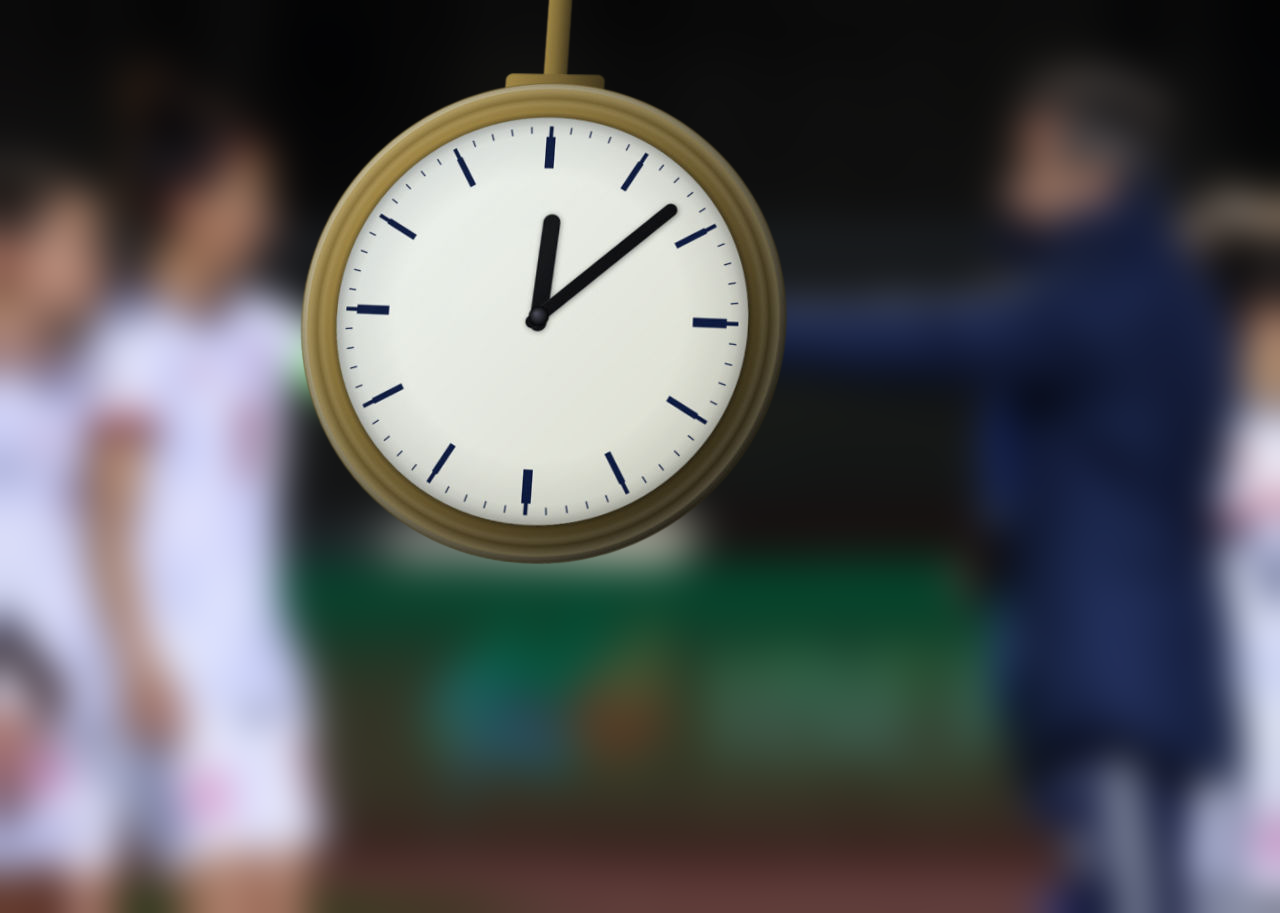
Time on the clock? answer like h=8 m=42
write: h=12 m=8
